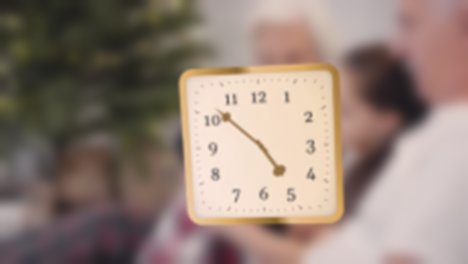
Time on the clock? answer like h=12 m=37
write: h=4 m=52
